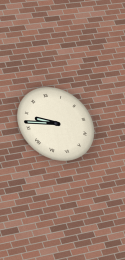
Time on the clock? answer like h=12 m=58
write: h=9 m=47
